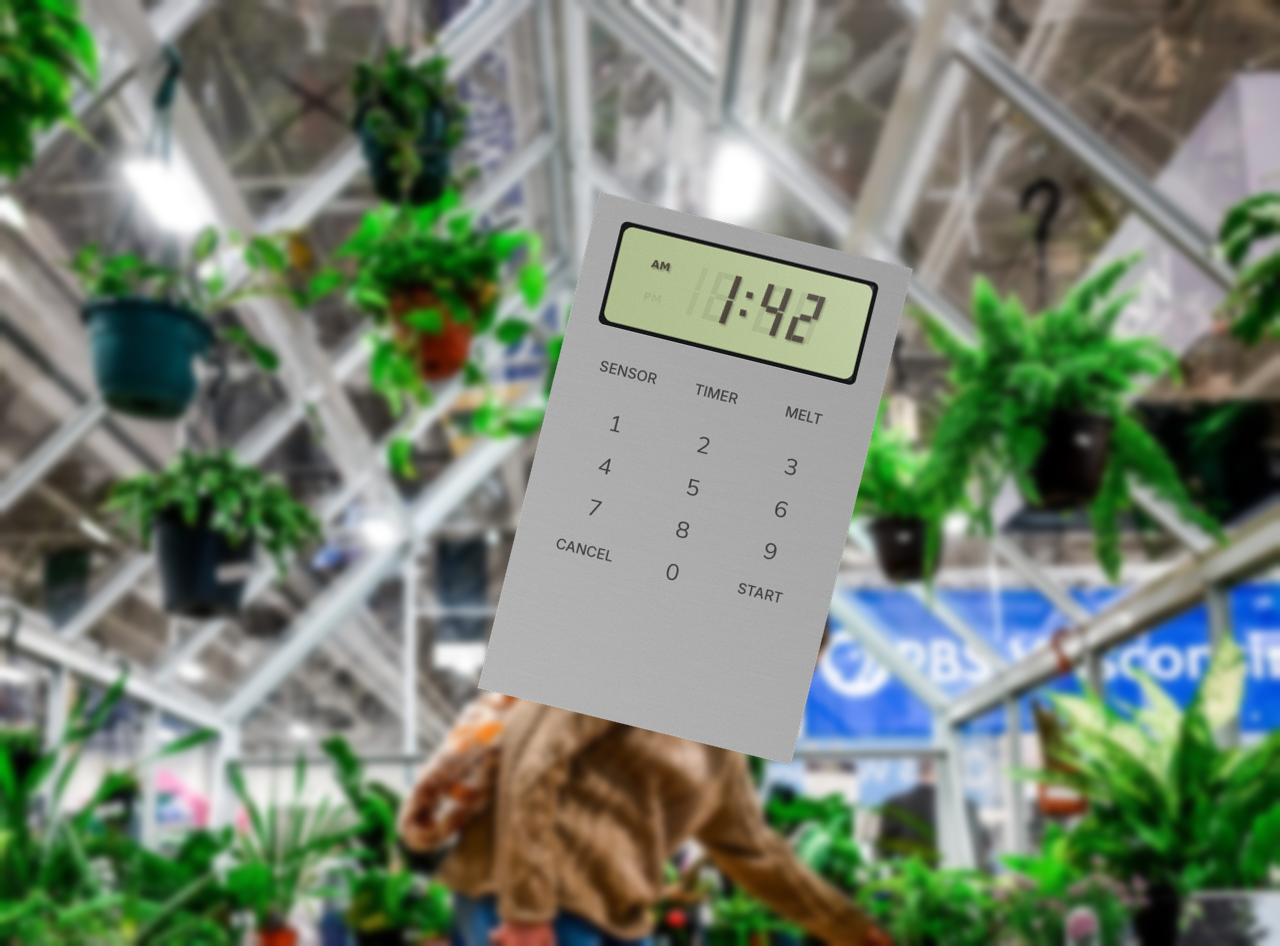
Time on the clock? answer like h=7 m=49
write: h=1 m=42
